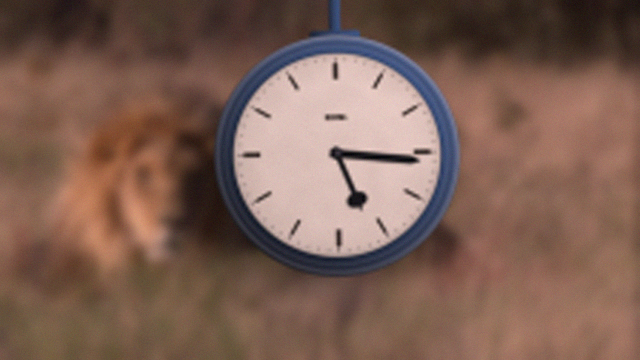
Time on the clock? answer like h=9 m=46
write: h=5 m=16
